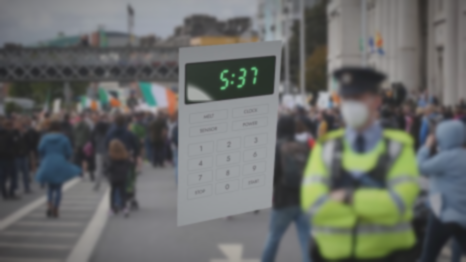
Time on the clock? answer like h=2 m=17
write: h=5 m=37
